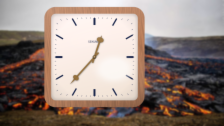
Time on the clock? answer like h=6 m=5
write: h=12 m=37
